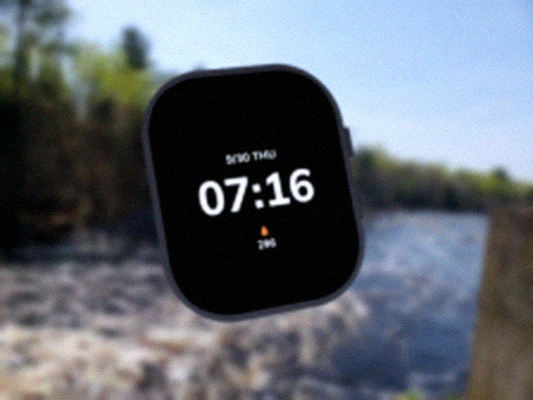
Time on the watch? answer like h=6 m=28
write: h=7 m=16
